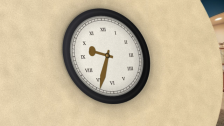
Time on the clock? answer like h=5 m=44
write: h=9 m=34
